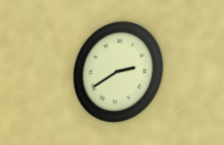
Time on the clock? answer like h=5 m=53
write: h=2 m=40
